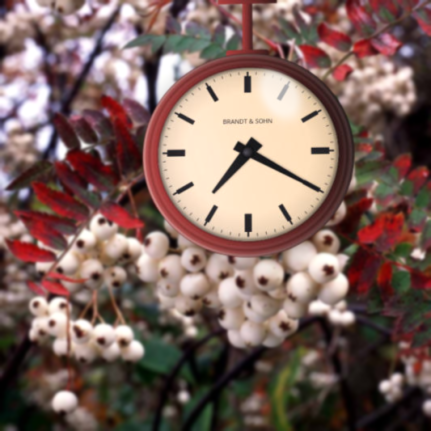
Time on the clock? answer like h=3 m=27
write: h=7 m=20
